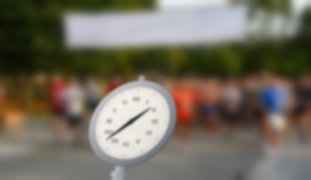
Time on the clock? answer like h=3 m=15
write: h=1 m=38
